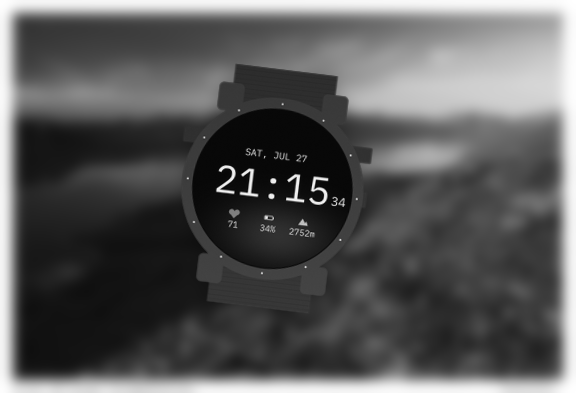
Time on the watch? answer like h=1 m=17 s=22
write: h=21 m=15 s=34
